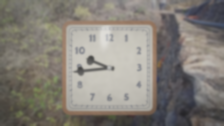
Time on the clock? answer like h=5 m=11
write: h=9 m=44
